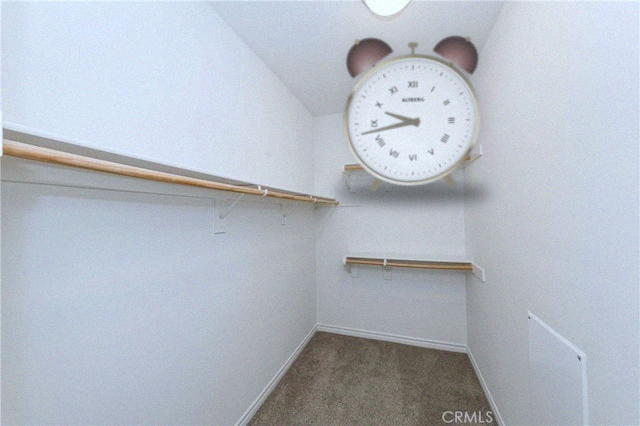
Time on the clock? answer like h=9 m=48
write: h=9 m=43
